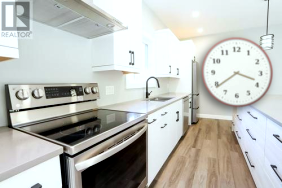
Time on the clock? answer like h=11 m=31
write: h=3 m=39
